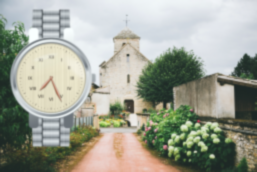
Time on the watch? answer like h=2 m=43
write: h=7 m=26
